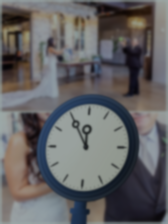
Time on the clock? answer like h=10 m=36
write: h=11 m=55
